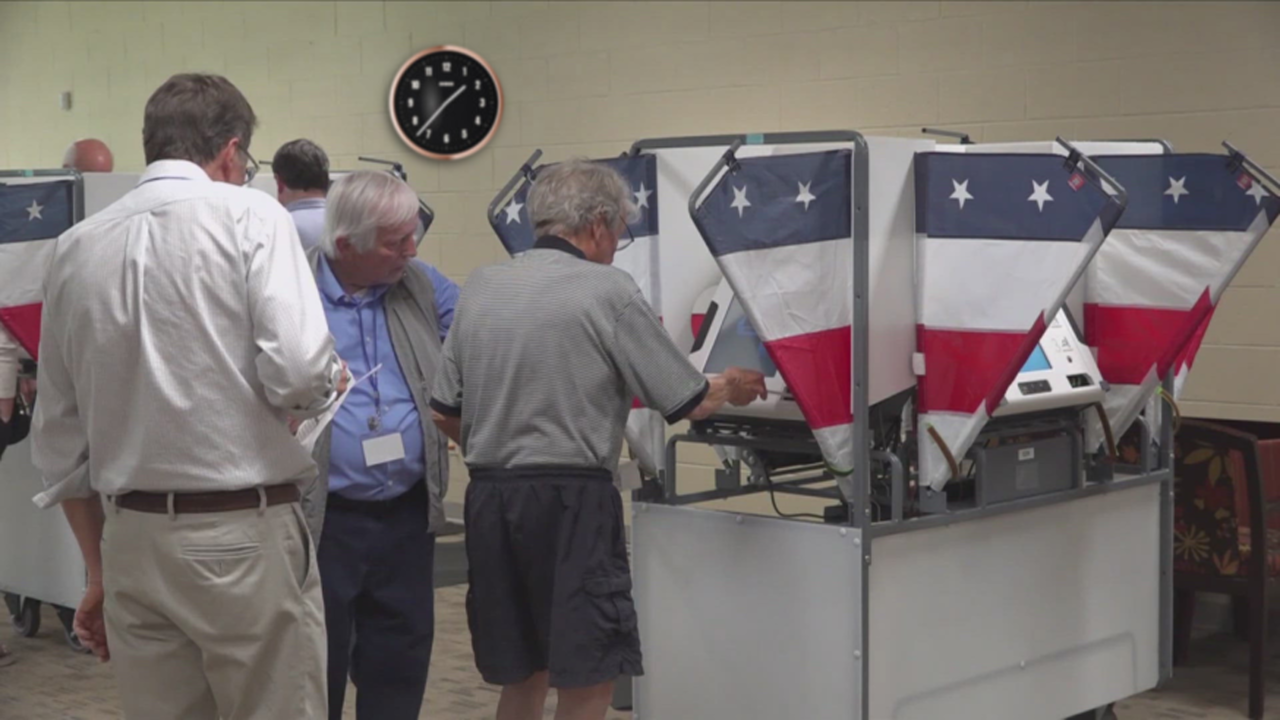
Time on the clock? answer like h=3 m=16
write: h=1 m=37
